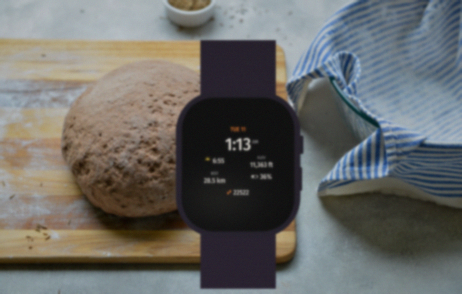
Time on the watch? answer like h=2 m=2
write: h=1 m=13
